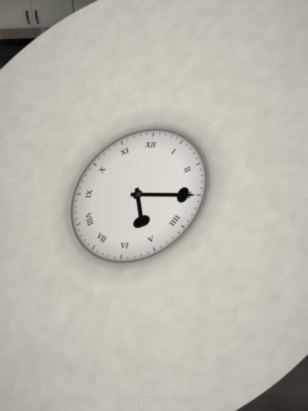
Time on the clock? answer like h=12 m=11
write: h=5 m=15
